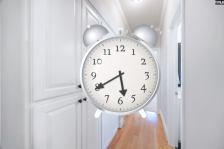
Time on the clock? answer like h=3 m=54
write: h=5 m=40
